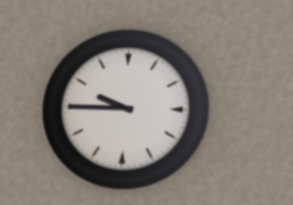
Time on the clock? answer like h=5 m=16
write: h=9 m=45
